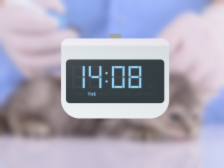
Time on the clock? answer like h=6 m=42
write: h=14 m=8
